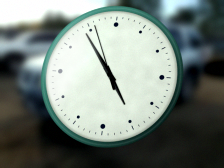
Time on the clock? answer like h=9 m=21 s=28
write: h=4 m=53 s=56
